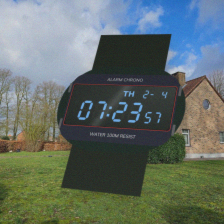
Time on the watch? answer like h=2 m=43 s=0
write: h=7 m=23 s=57
